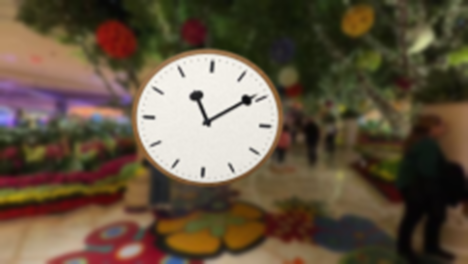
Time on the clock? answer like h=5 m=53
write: h=11 m=9
